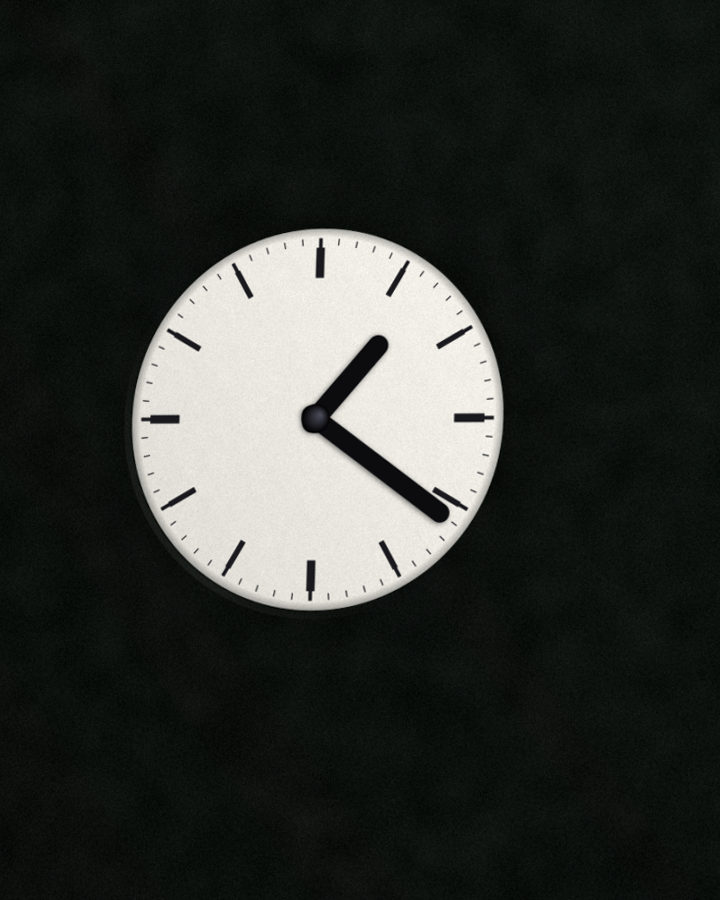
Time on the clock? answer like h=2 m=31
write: h=1 m=21
